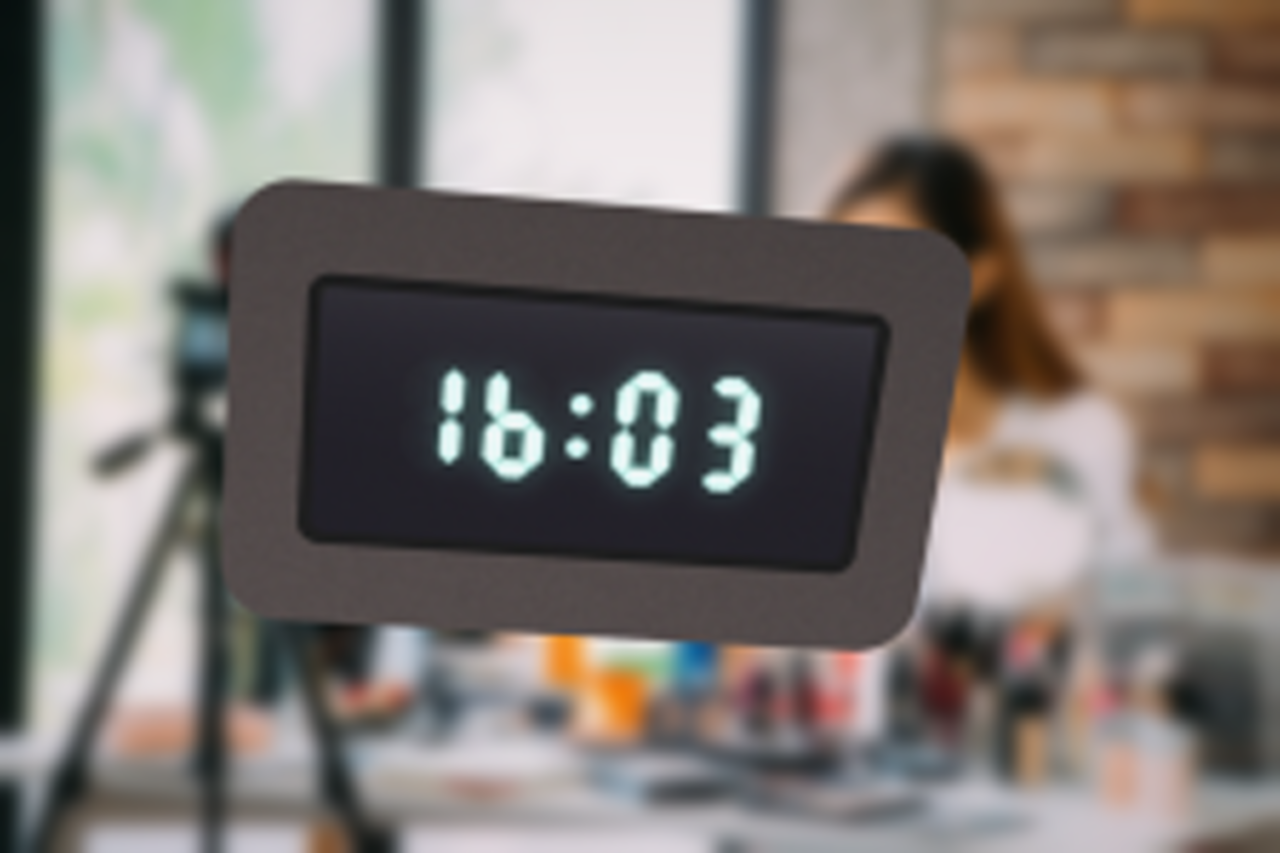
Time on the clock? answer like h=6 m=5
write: h=16 m=3
